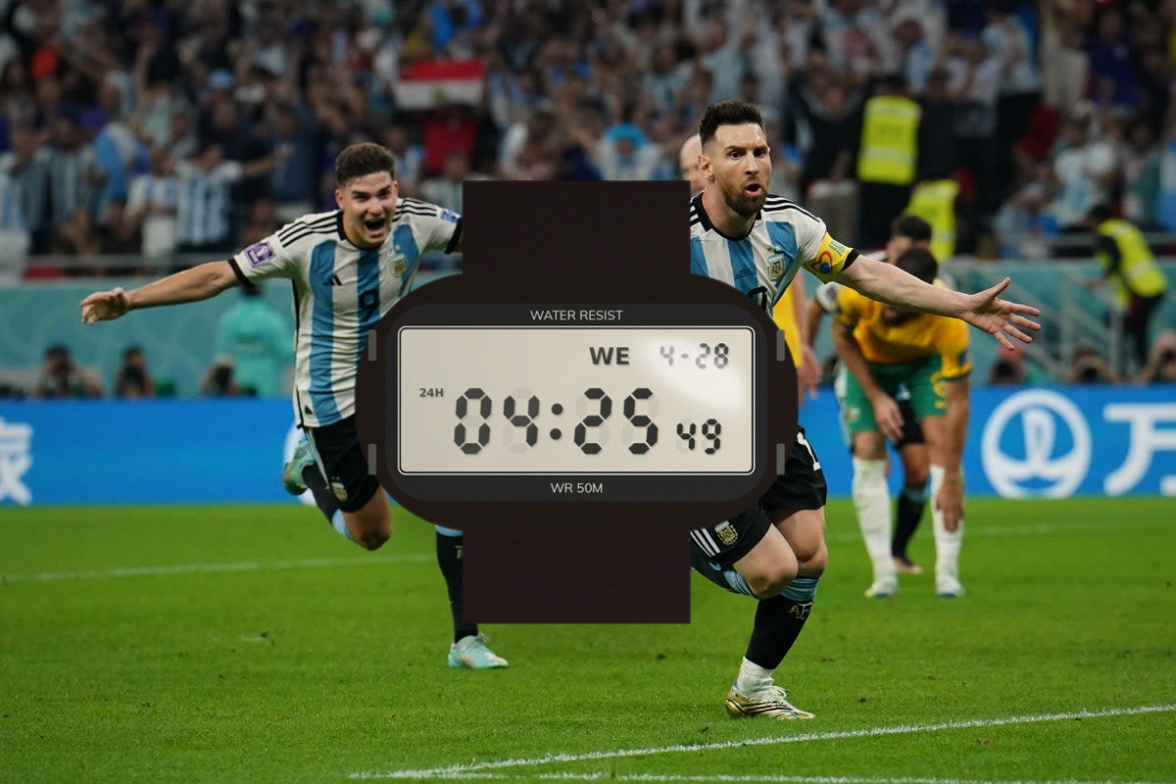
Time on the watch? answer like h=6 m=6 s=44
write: h=4 m=25 s=49
